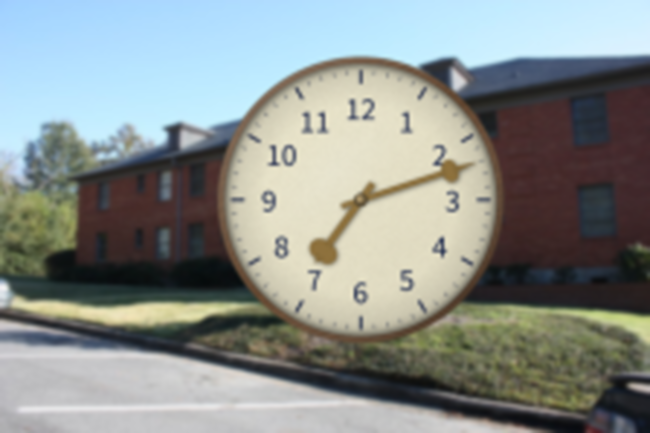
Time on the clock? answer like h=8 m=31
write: h=7 m=12
